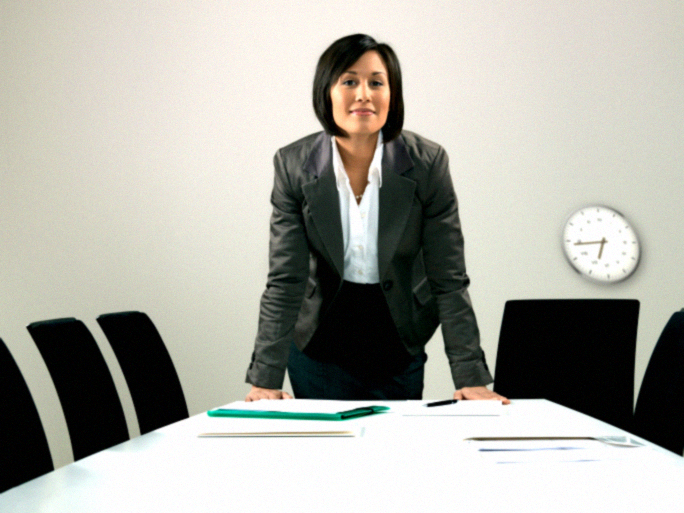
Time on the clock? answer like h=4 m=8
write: h=6 m=44
